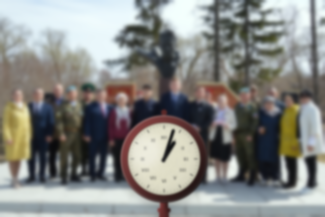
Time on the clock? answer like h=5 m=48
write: h=1 m=3
